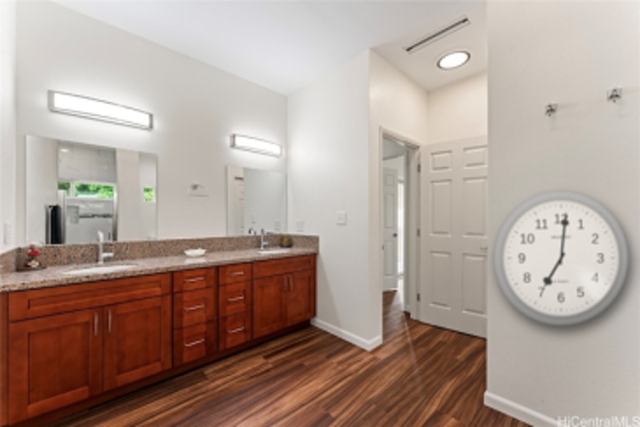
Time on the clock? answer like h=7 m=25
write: h=7 m=1
